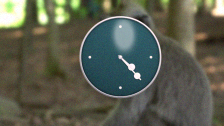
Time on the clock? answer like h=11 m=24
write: h=4 m=23
